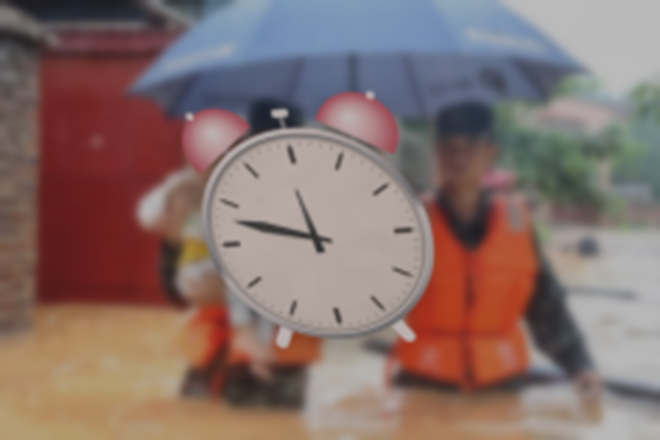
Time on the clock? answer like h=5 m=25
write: h=11 m=48
